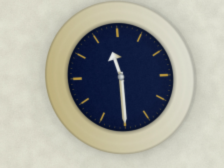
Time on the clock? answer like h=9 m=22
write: h=11 m=30
